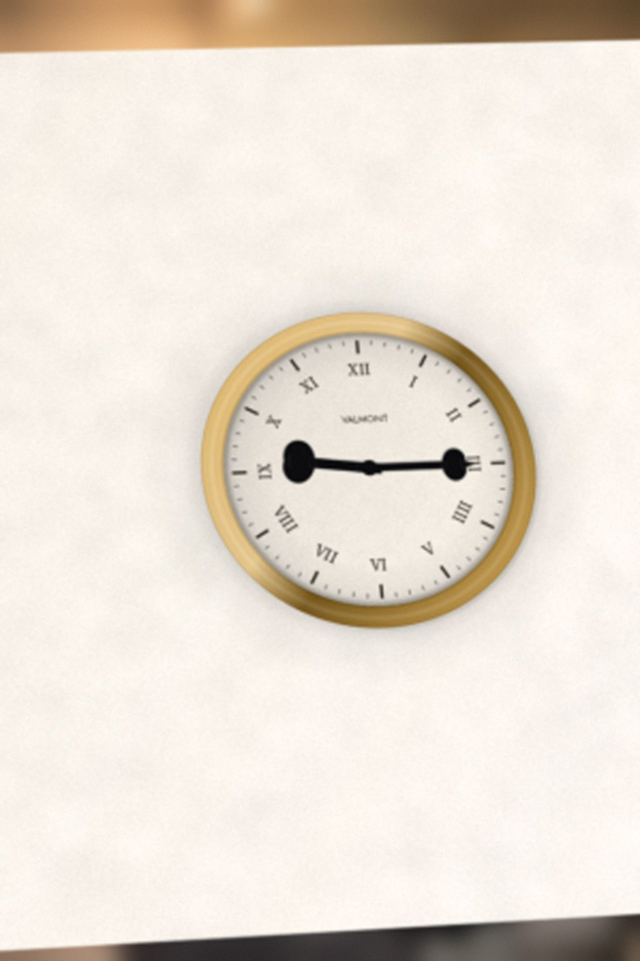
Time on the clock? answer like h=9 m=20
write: h=9 m=15
